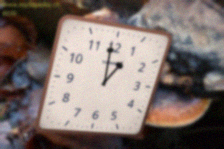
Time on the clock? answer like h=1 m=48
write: h=12 m=59
